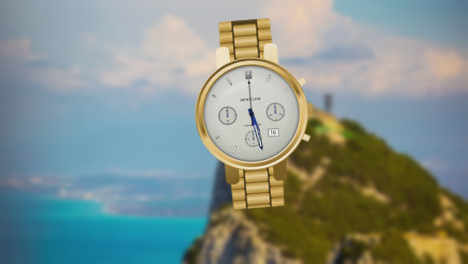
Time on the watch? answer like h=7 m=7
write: h=5 m=28
